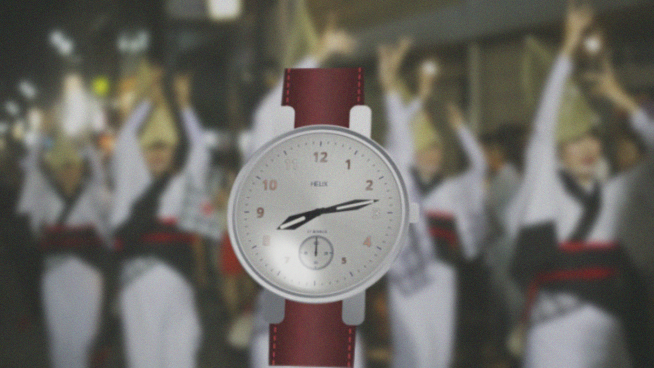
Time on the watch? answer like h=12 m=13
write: h=8 m=13
